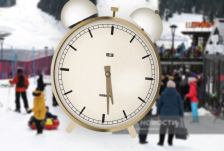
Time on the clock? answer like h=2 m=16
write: h=5 m=29
